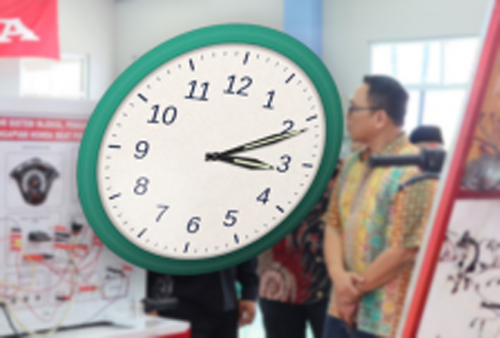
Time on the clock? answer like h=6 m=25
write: h=3 m=11
